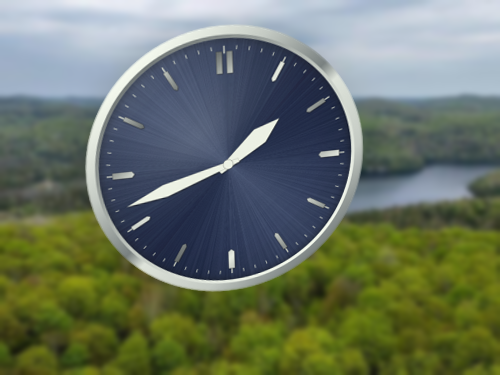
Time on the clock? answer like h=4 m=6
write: h=1 m=42
